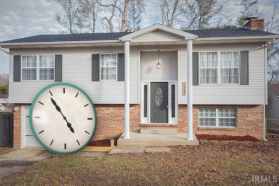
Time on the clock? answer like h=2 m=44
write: h=4 m=54
